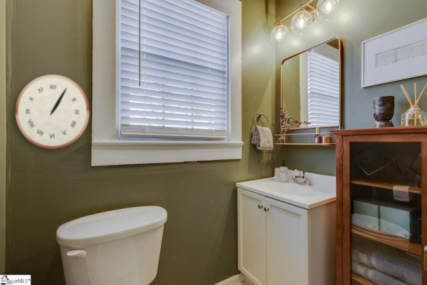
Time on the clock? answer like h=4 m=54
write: h=1 m=5
